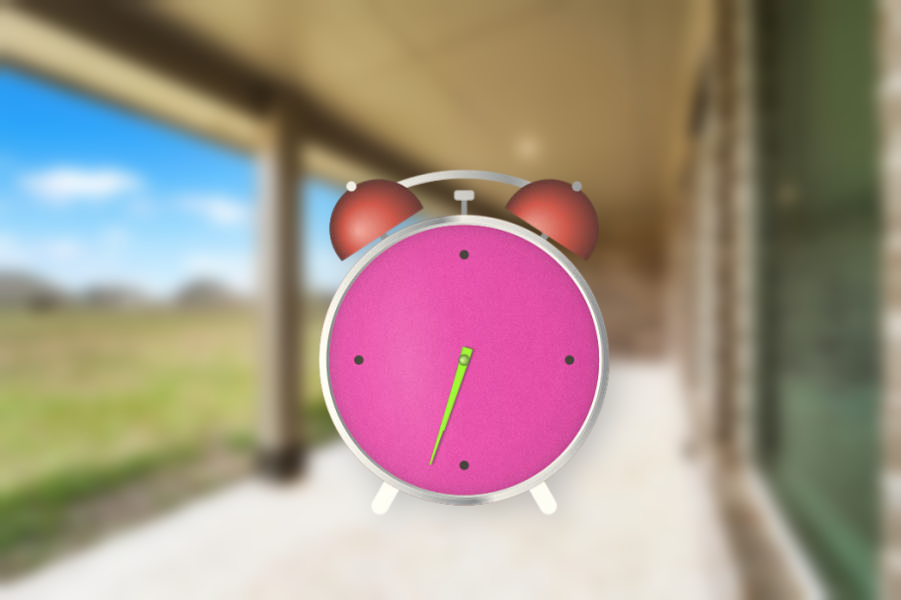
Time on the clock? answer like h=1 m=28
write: h=6 m=33
